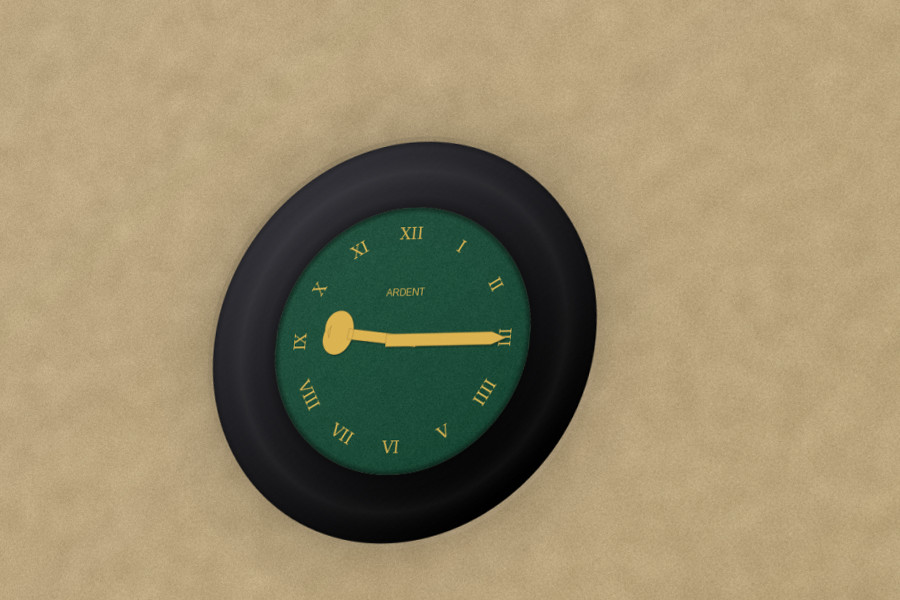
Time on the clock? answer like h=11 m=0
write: h=9 m=15
